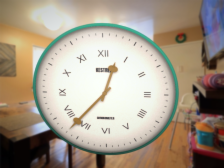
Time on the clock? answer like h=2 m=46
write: h=12 m=37
